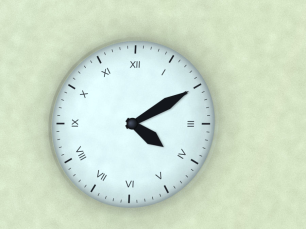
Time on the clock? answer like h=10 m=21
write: h=4 m=10
